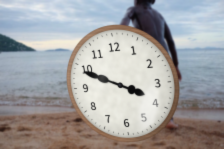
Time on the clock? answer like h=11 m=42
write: h=3 m=49
